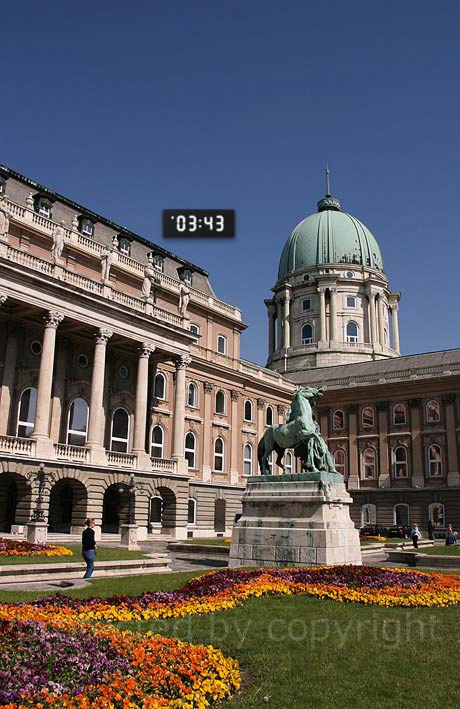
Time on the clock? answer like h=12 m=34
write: h=3 m=43
